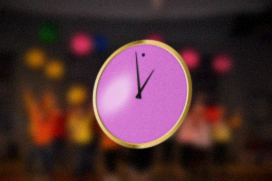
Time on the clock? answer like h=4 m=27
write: h=12 m=58
